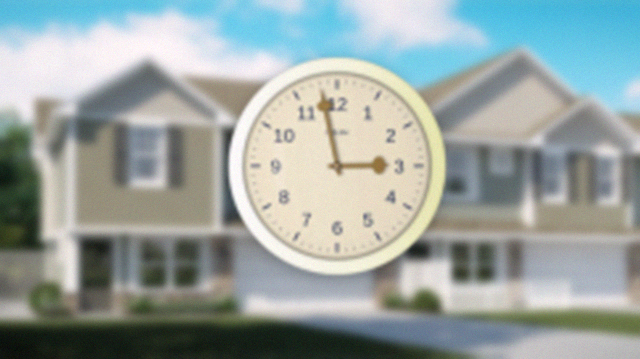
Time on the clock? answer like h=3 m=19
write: h=2 m=58
